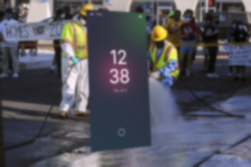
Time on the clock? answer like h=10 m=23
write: h=12 m=38
